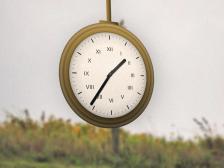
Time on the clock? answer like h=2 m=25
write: h=1 m=36
